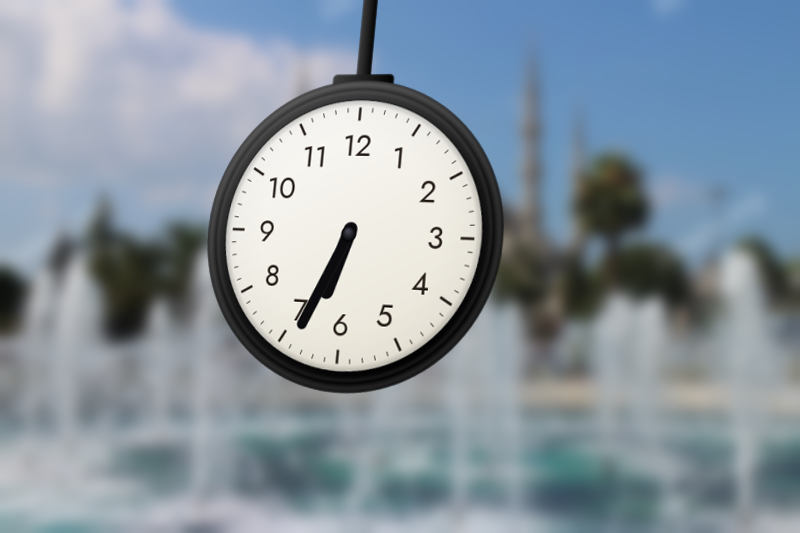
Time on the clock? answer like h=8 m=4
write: h=6 m=34
